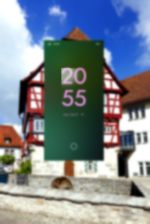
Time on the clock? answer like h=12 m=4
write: h=20 m=55
